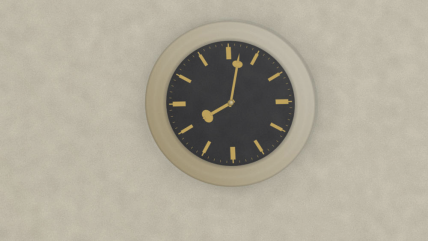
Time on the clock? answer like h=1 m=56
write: h=8 m=2
